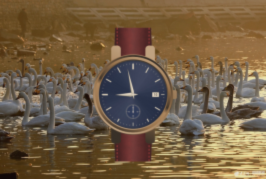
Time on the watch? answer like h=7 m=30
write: h=8 m=58
